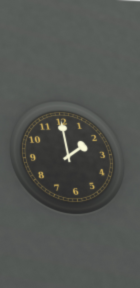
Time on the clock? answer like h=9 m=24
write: h=2 m=0
